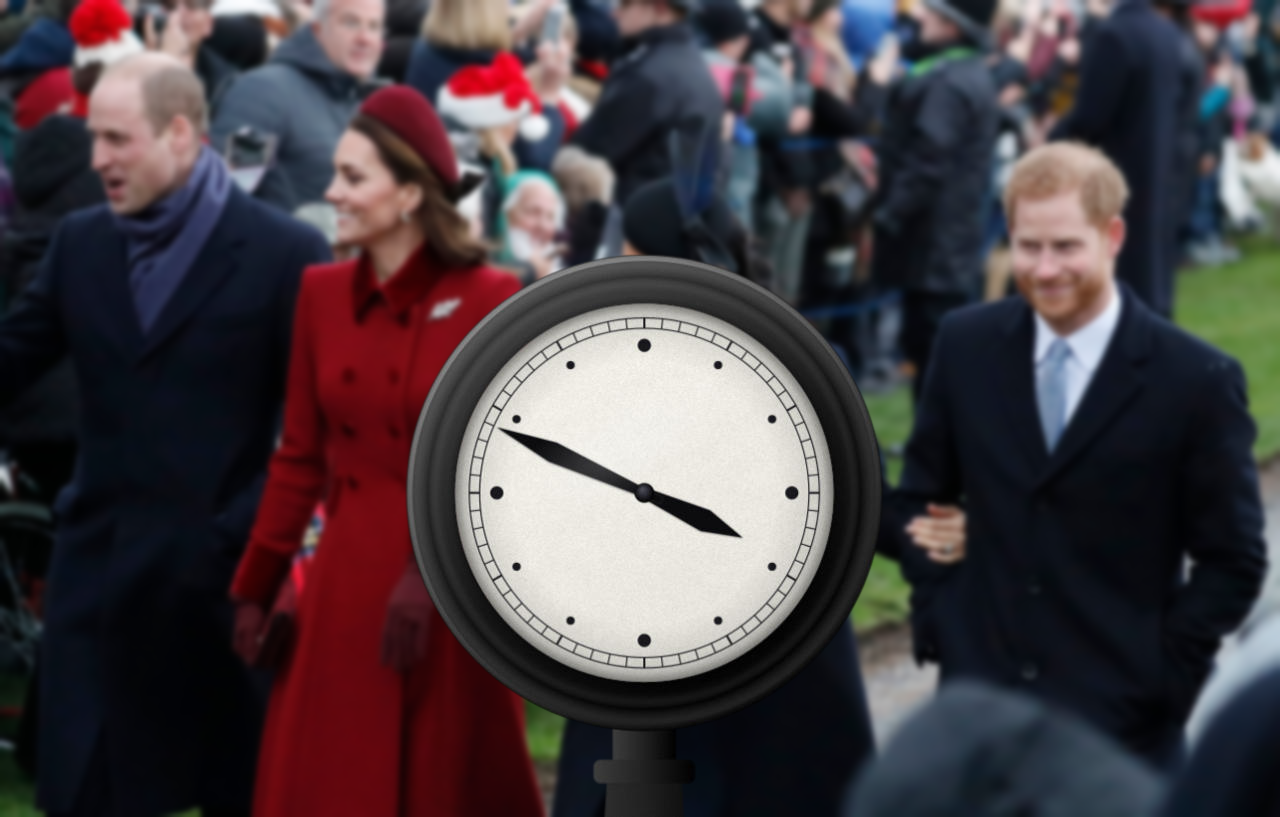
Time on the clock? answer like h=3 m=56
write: h=3 m=49
